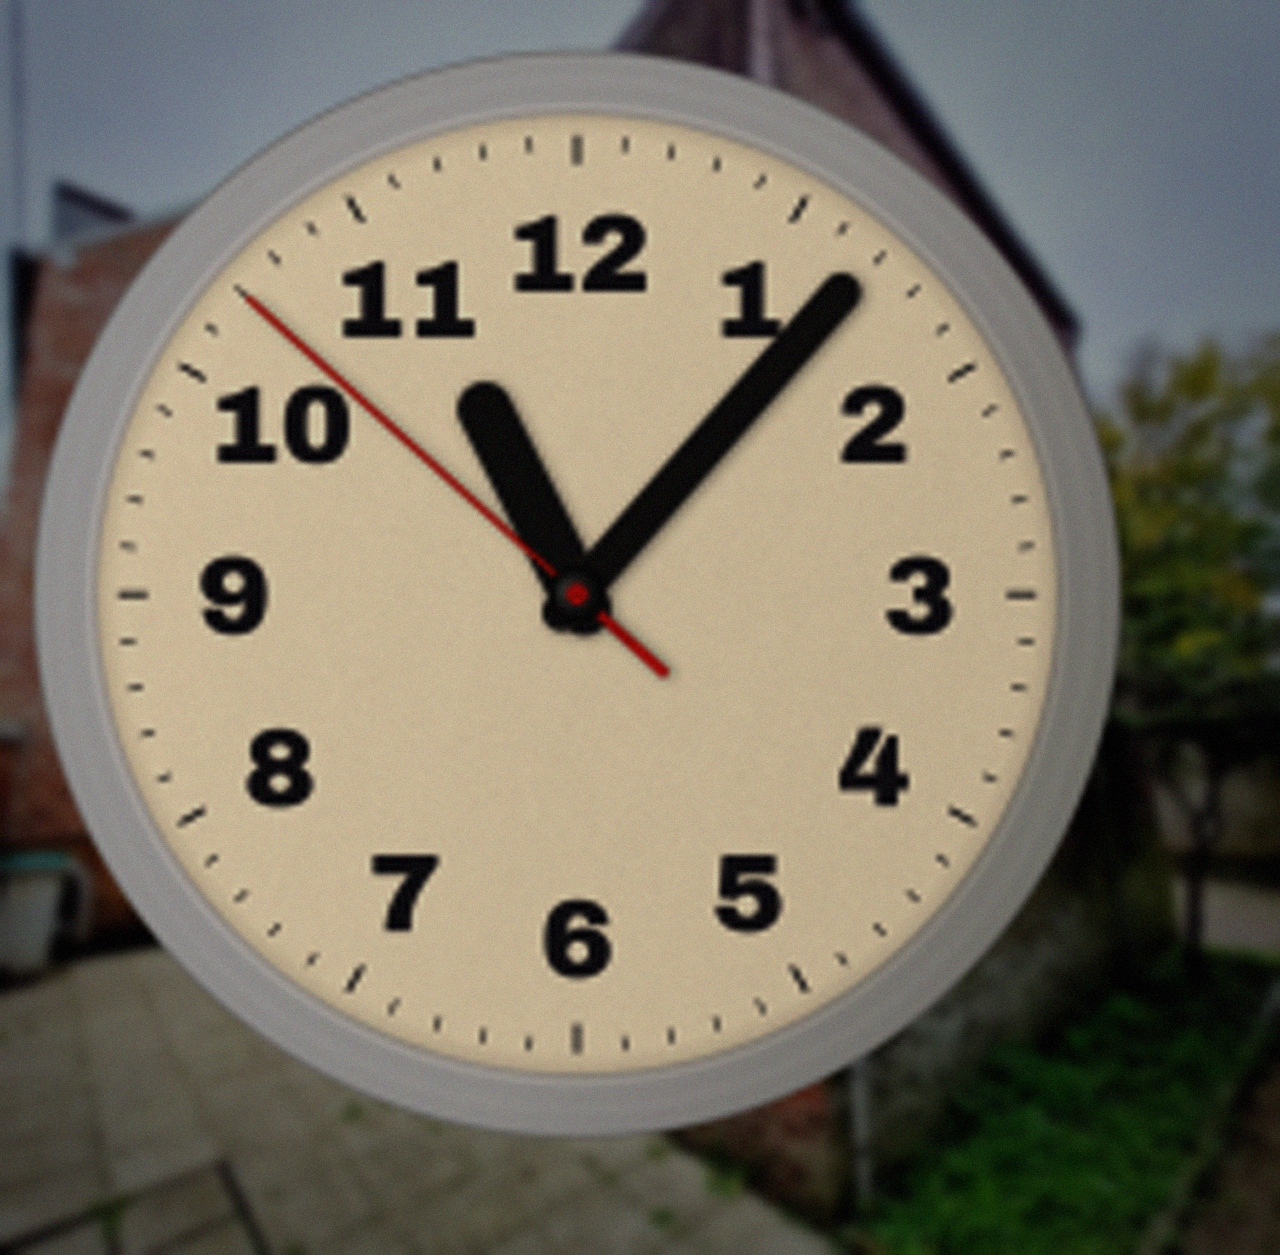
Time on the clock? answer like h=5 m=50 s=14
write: h=11 m=6 s=52
